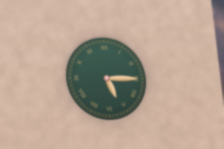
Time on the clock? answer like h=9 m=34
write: h=5 m=15
